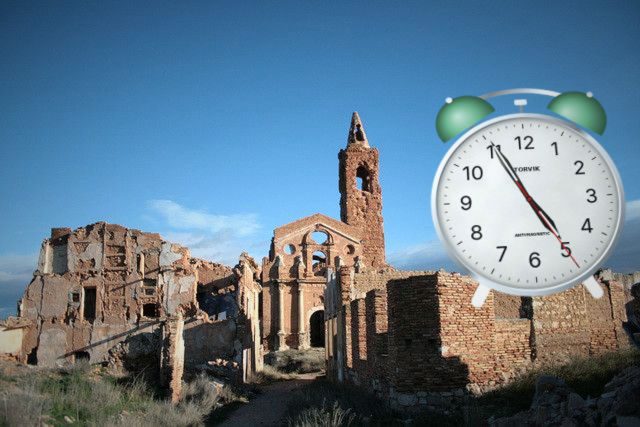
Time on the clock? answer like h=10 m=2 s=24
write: h=4 m=55 s=25
